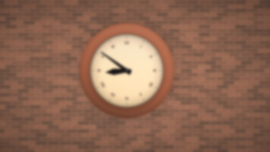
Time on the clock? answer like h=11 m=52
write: h=8 m=51
